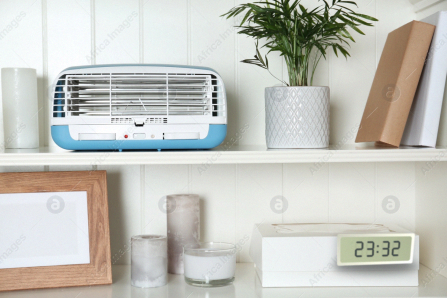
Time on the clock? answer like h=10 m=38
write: h=23 m=32
